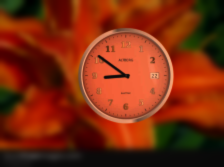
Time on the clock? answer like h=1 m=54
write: h=8 m=51
